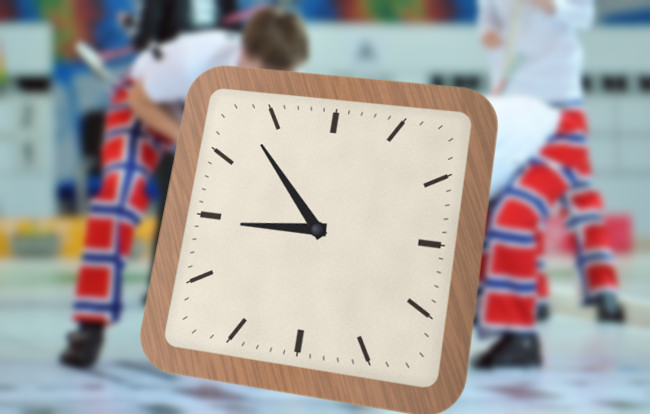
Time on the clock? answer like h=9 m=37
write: h=8 m=53
